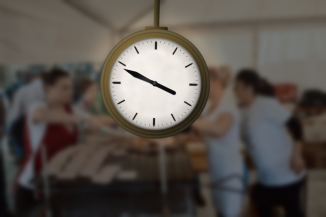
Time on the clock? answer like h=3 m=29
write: h=3 m=49
